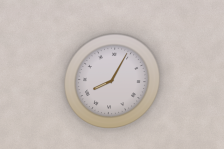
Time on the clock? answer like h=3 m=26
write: h=8 m=4
